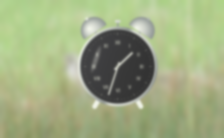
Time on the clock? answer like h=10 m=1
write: h=1 m=33
